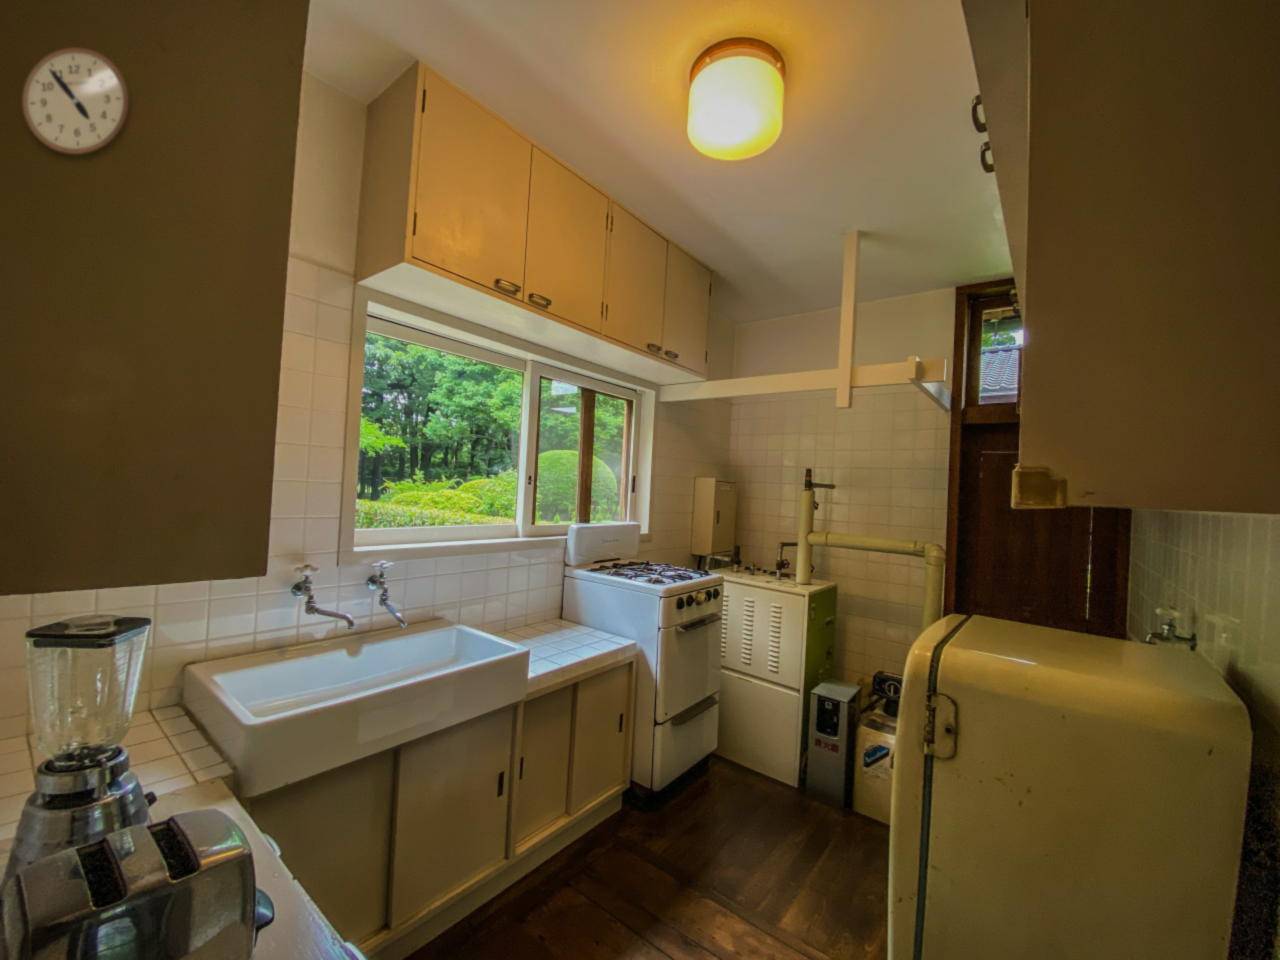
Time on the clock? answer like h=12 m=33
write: h=4 m=54
